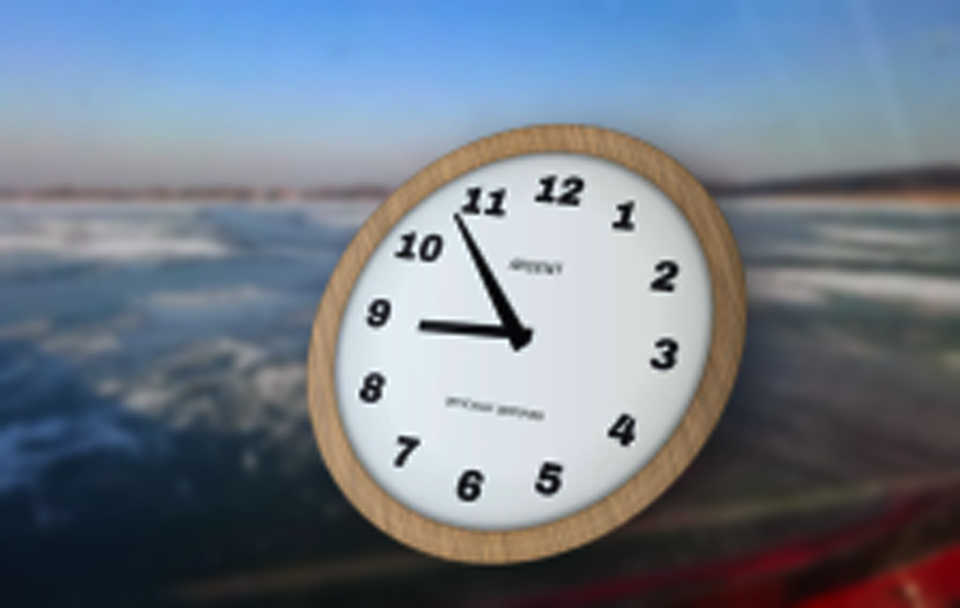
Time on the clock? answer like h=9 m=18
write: h=8 m=53
